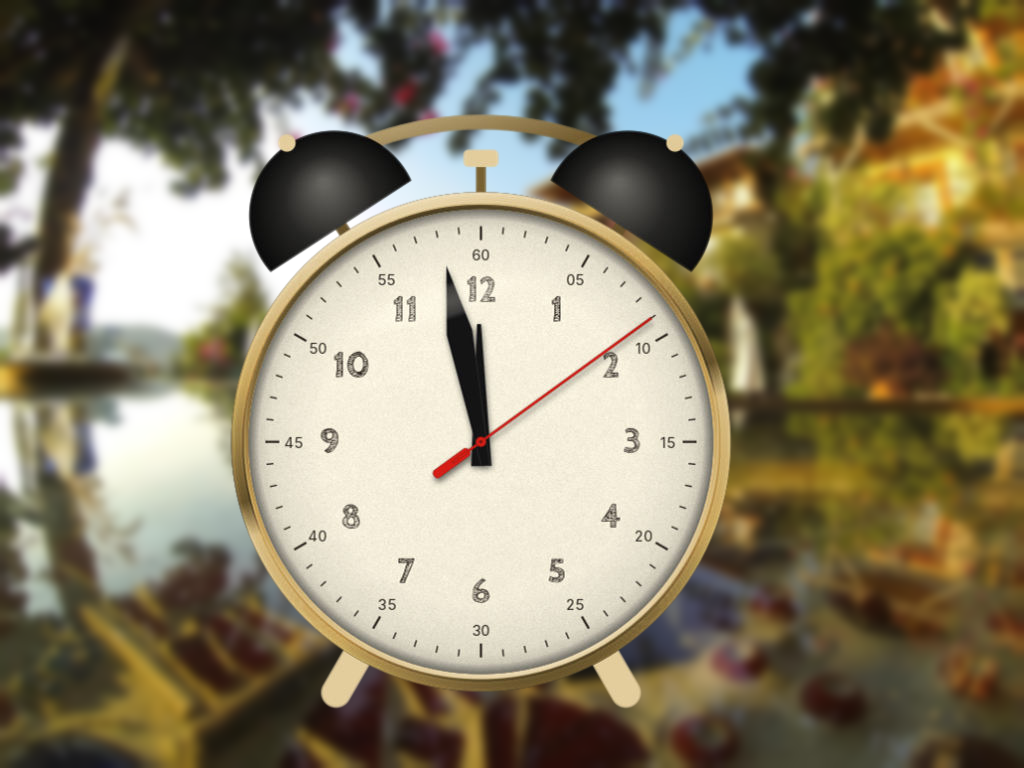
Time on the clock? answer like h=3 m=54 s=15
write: h=11 m=58 s=9
